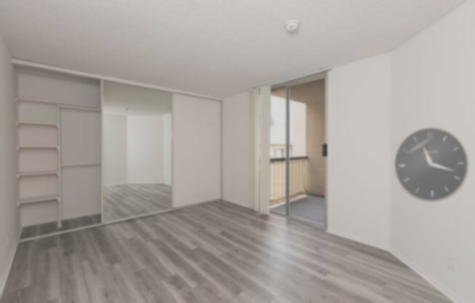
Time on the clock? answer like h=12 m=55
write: h=11 m=18
